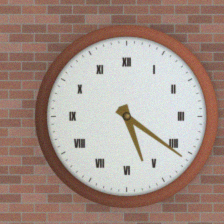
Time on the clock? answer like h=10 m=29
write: h=5 m=21
